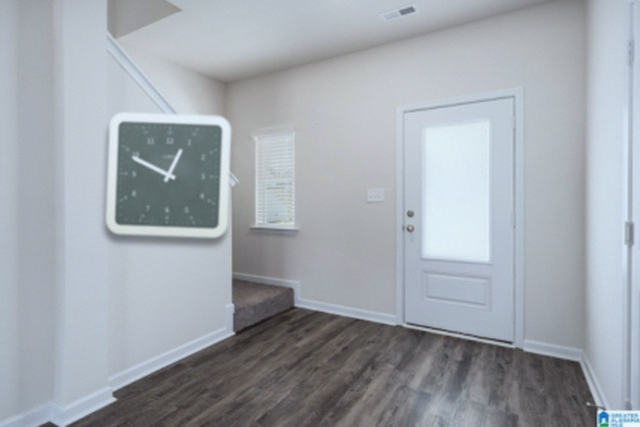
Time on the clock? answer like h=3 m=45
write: h=12 m=49
